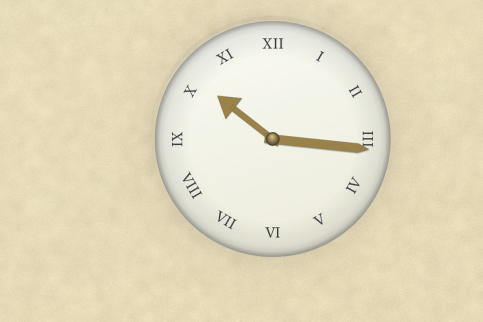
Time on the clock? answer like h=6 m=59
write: h=10 m=16
